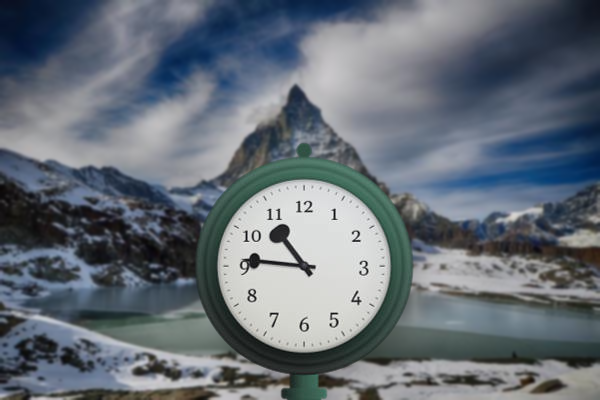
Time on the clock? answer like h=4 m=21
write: h=10 m=46
